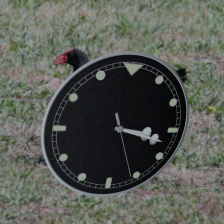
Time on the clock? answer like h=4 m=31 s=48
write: h=3 m=17 s=26
